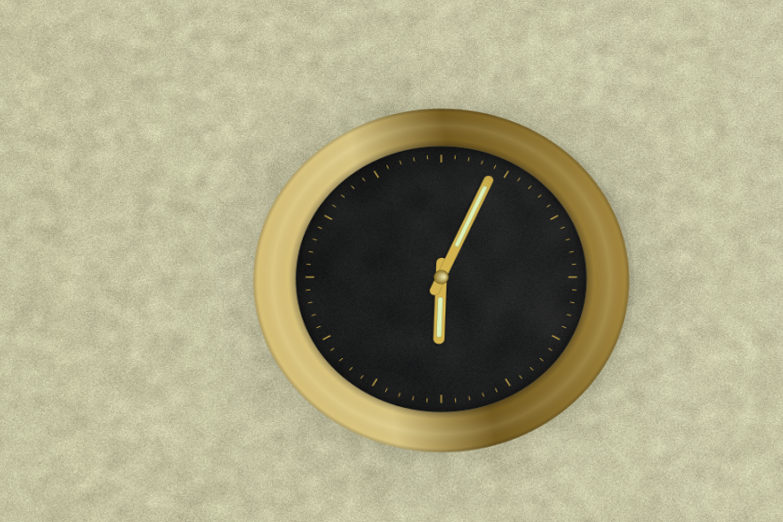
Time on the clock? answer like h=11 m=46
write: h=6 m=4
